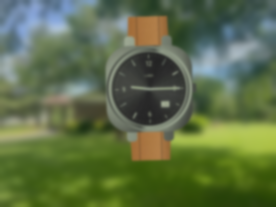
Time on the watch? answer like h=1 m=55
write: h=9 m=15
